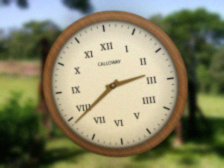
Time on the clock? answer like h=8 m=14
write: h=2 m=39
